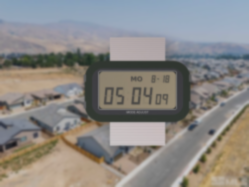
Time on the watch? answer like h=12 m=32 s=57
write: h=5 m=4 s=9
